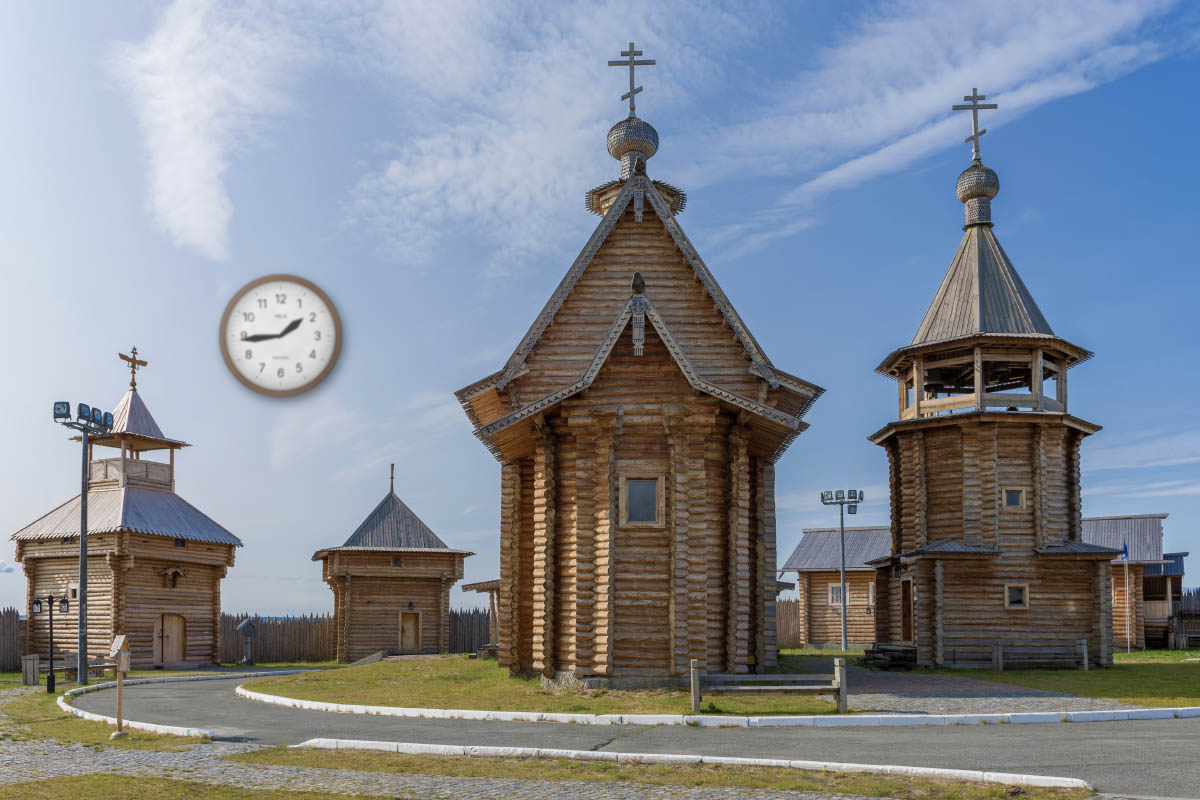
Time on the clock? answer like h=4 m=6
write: h=1 m=44
